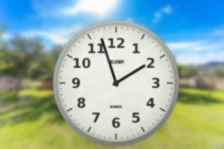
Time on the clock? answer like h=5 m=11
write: h=1 m=57
